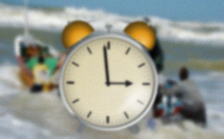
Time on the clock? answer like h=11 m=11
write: h=2 m=59
